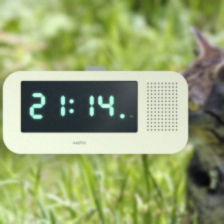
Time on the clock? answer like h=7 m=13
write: h=21 m=14
